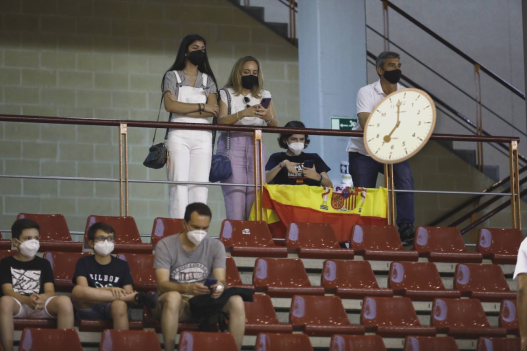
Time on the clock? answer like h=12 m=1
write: h=6 m=58
